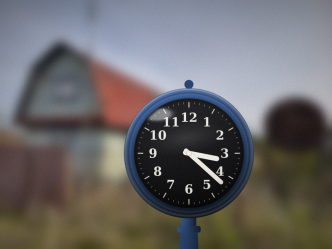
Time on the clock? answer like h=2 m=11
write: h=3 m=22
